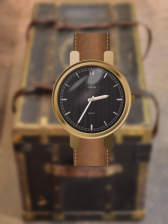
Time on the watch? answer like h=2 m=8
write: h=2 m=35
